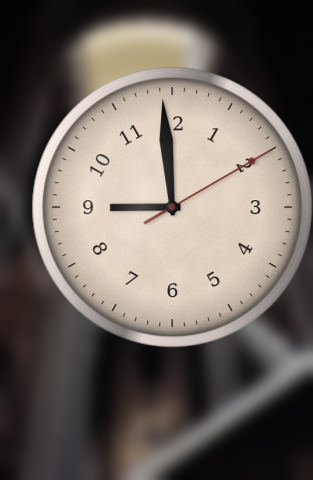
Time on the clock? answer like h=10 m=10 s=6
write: h=8 m=59 s=10
